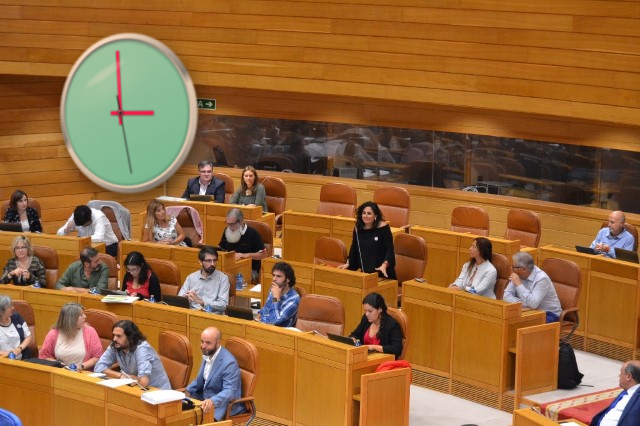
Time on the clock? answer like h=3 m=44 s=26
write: h=2 m=59 s=28
